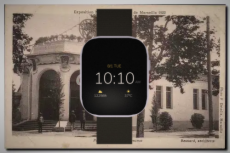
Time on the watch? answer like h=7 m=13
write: h=10 m=10
